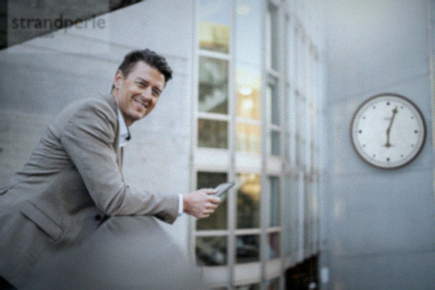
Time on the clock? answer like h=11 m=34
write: h=6 m=3
